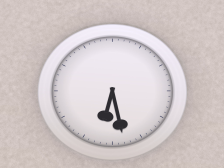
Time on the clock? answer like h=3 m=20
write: h=6 m=28
